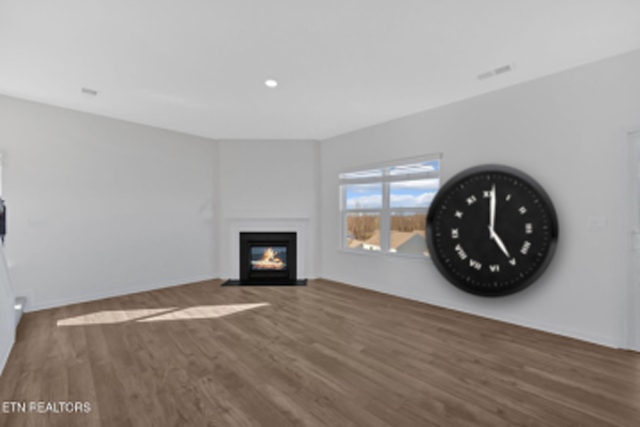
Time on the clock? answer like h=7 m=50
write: h=5 m=1
